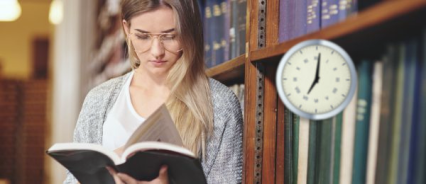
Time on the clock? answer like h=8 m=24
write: h=7 m=1
